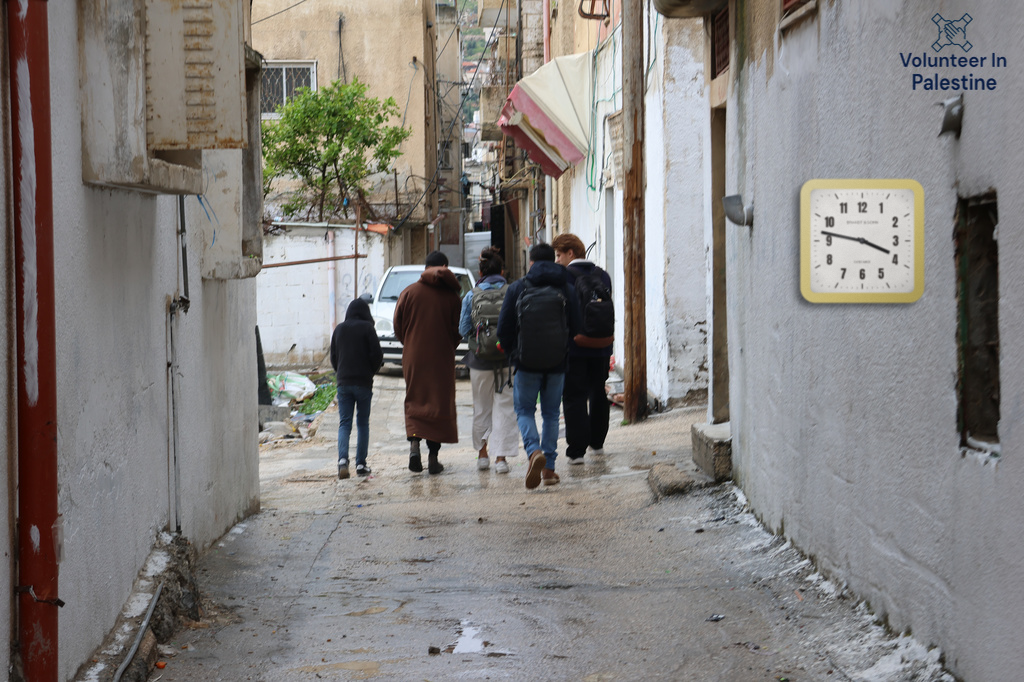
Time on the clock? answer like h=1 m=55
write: h=3 m=47
